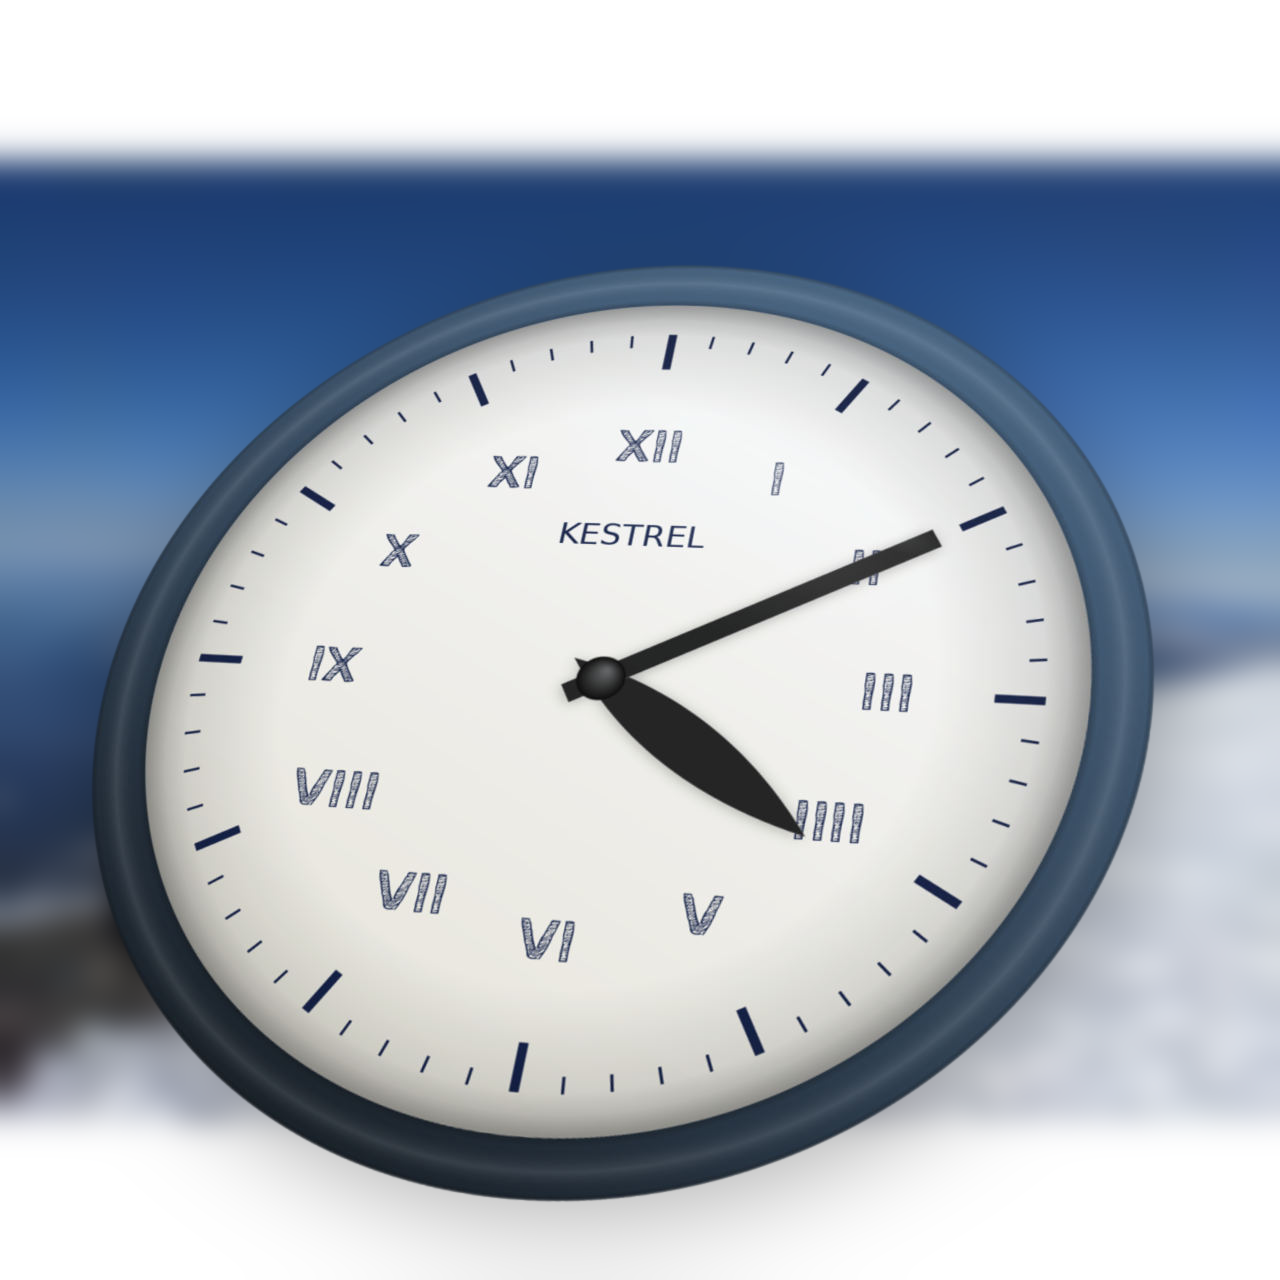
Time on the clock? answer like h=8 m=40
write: h=4 m=10
